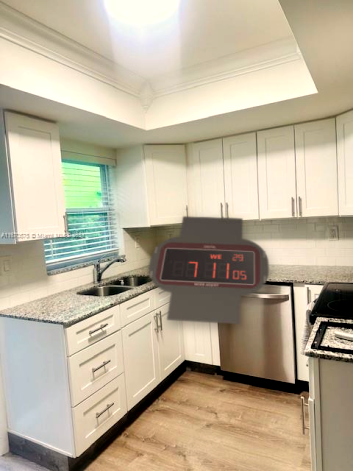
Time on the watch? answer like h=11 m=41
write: h=7 m=11
